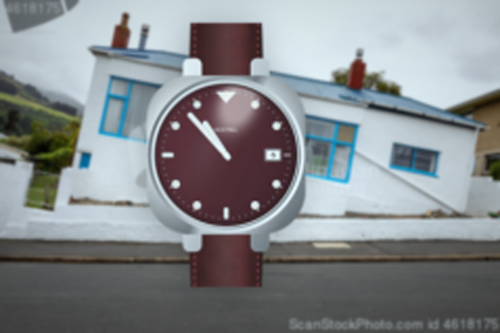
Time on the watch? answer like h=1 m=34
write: h=10 m=53
